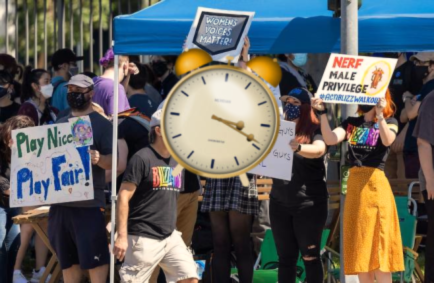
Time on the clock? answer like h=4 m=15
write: h=3 m=19
